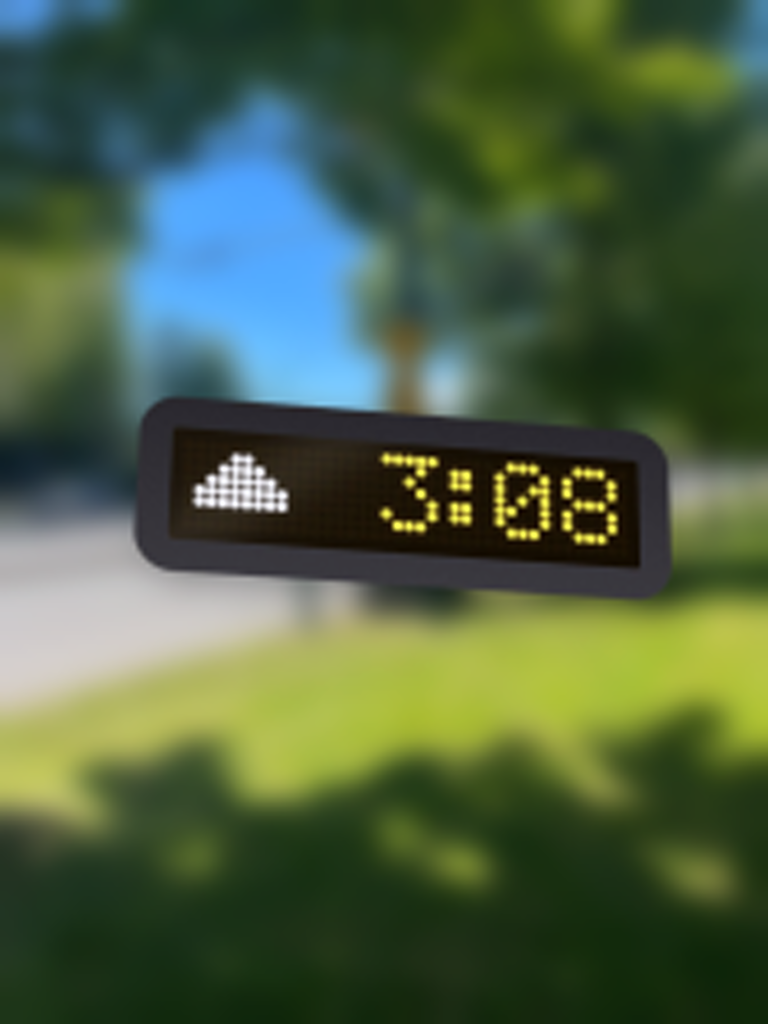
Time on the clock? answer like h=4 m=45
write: h=3 m=8
